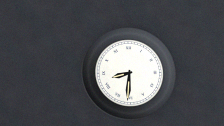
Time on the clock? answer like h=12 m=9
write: h=8 m=31
